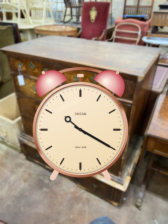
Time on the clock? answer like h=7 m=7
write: h=10 m=20
